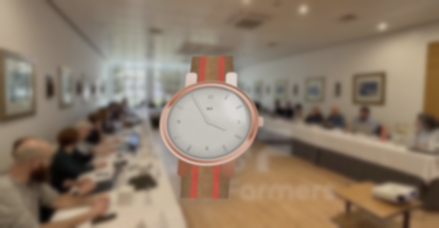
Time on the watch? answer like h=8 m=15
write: h=3 m=55
